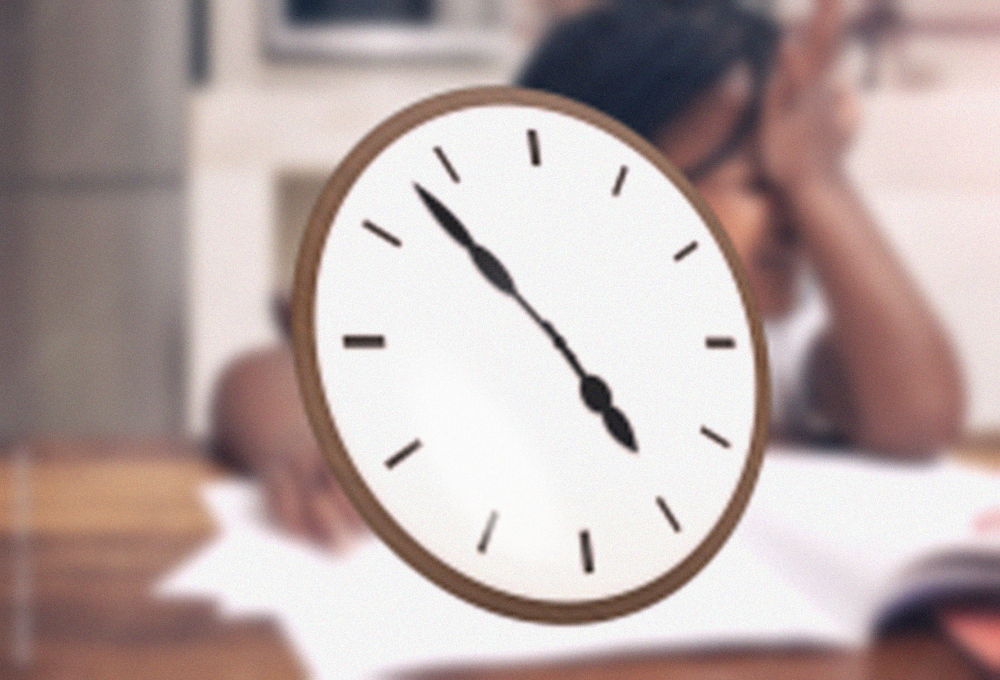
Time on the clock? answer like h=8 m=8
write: h=4 m=53
